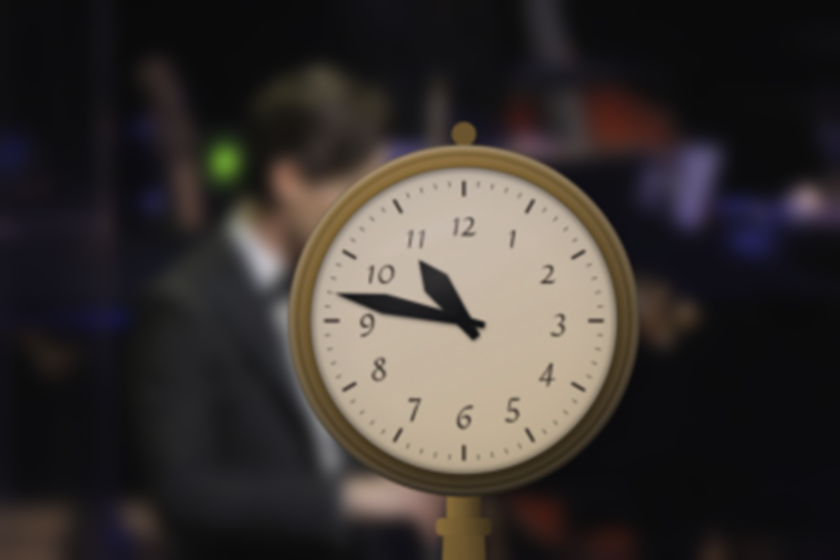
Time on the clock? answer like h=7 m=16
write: h=10 m=47
